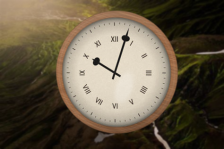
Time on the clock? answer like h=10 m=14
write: h=10 m=3
